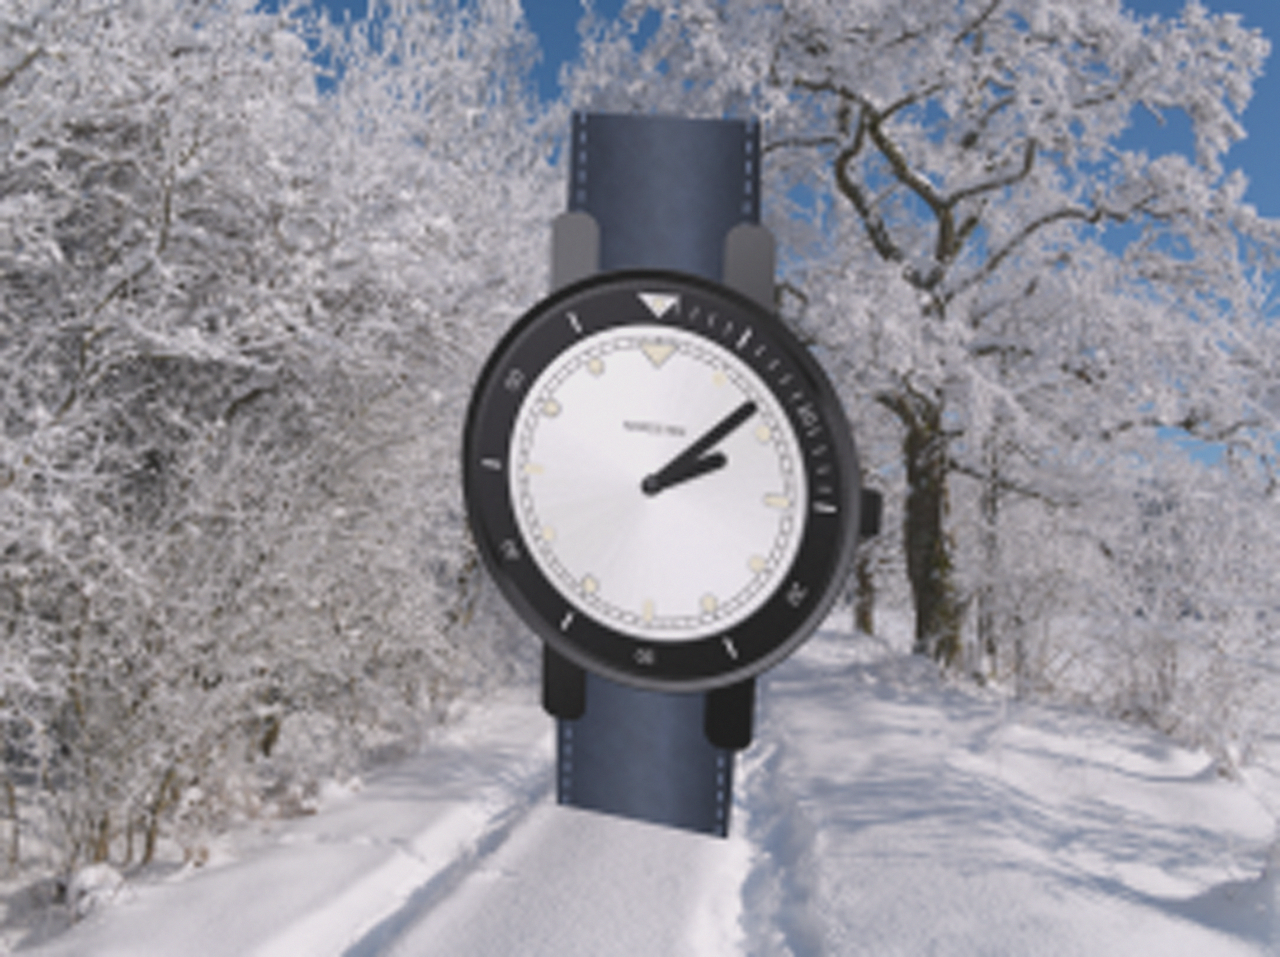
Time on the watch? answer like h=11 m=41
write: h=2 m=8
